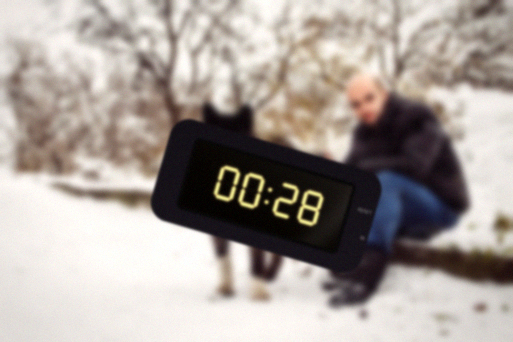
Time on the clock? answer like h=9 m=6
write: h=0 m=28
